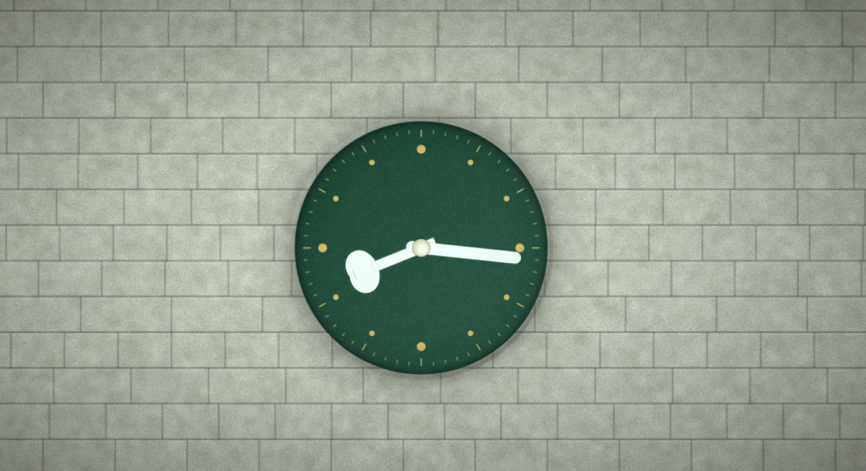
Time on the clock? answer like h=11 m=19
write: h=8 m=16
